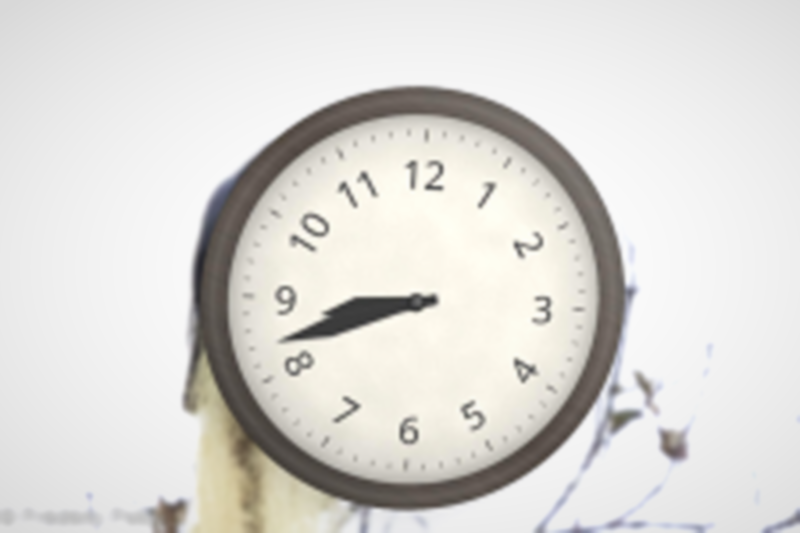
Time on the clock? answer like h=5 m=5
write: h=8 m=42
